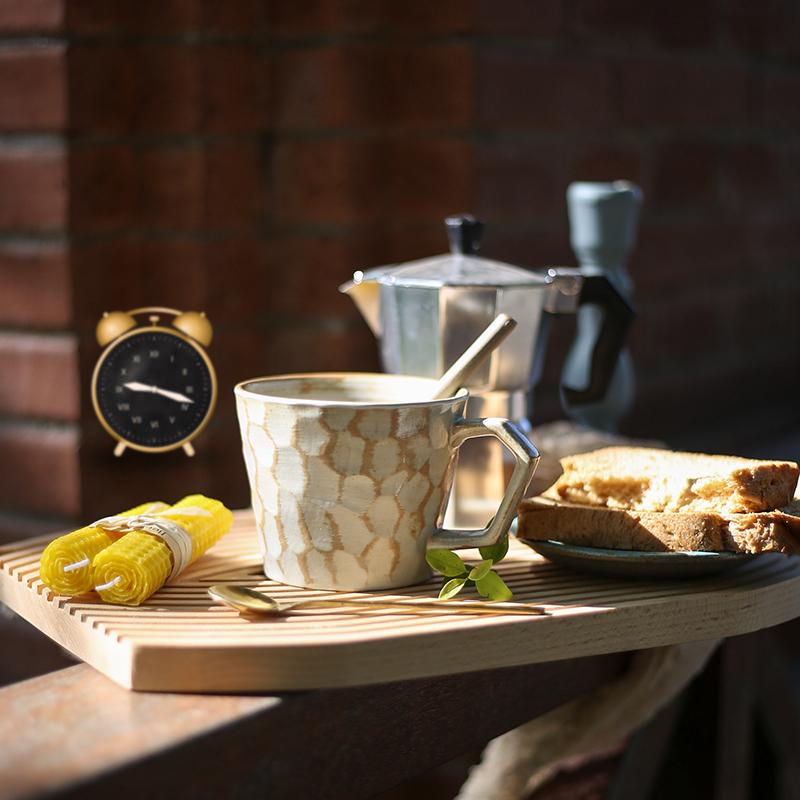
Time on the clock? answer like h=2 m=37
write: h=9 m=18
